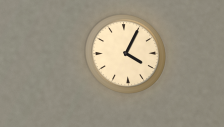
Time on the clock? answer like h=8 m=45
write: h=4 m=5
